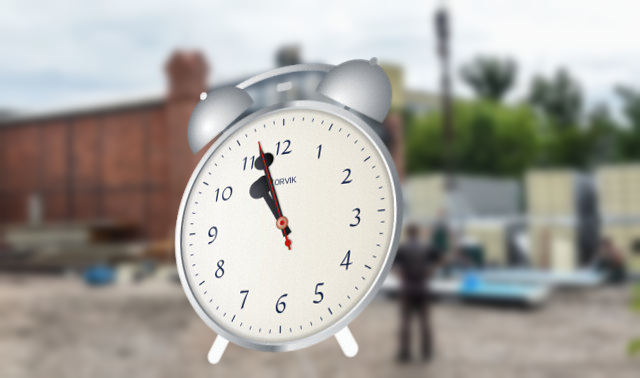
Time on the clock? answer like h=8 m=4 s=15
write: h=10 m=56 s=57
